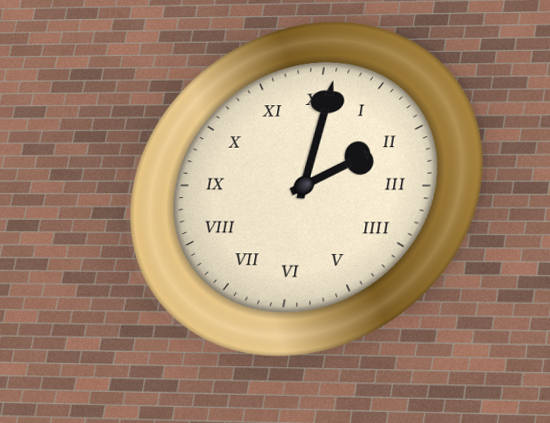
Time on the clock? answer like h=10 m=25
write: h=2 m=1
